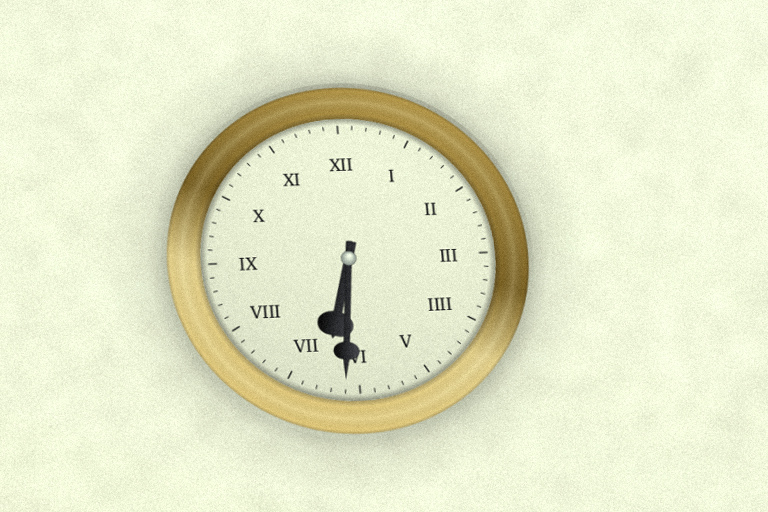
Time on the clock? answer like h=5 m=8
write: h=6 m=31
